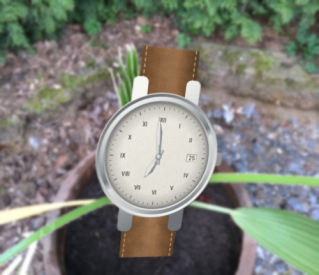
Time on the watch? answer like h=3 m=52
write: h=6 m=59
